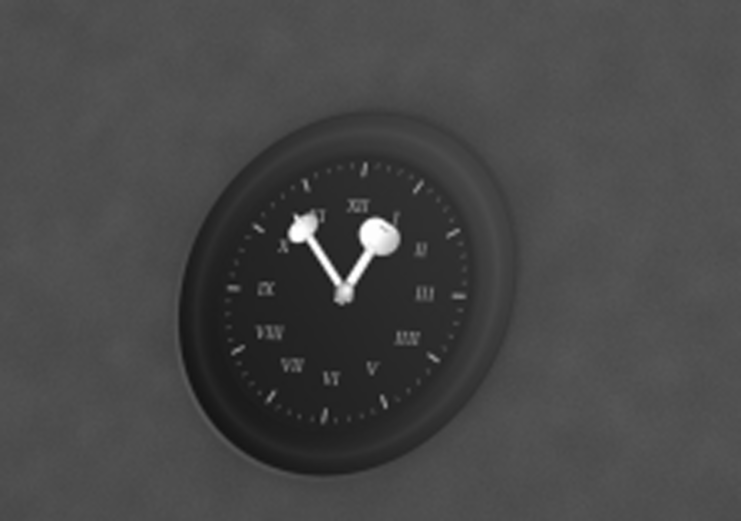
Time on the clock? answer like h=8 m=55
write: h=12 m=53
